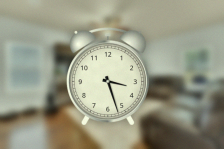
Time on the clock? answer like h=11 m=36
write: h=3 m=27
